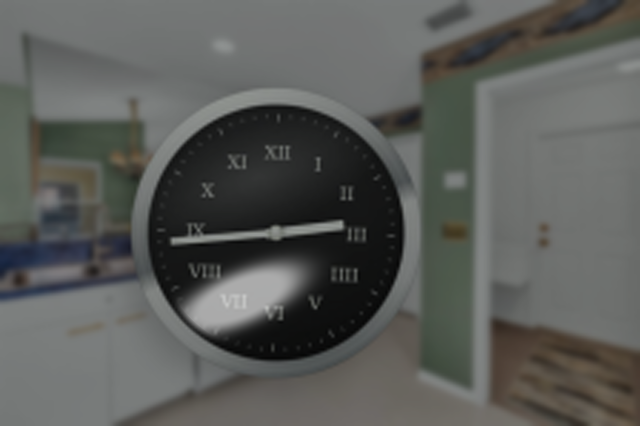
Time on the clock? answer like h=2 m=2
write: h=2 m=44
